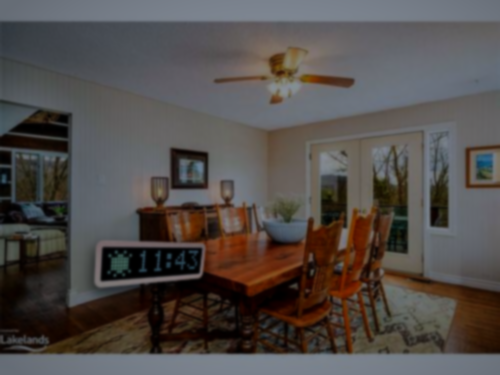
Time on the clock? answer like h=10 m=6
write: h=11 m=43
